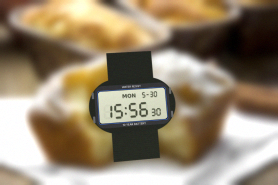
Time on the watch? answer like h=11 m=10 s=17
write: h=15 m=56 s=30
